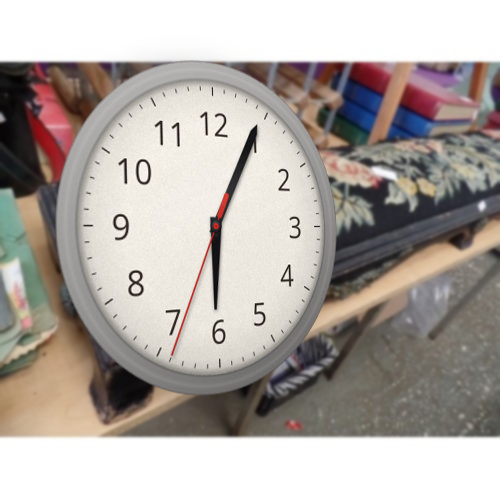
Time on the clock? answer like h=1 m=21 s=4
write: h=6 m=4 s=34
